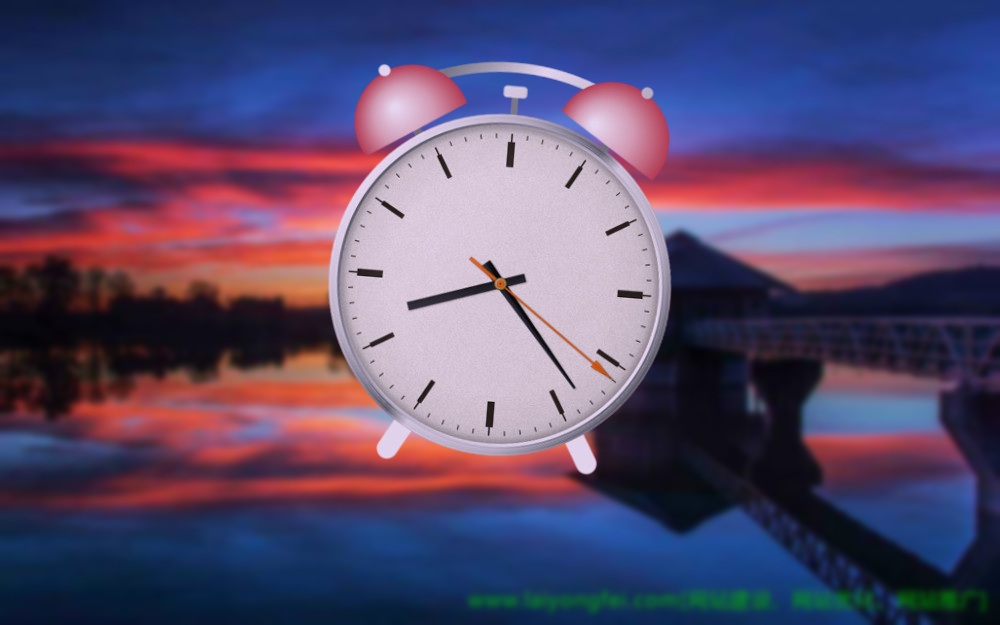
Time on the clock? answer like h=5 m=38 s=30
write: h=8 m=23 s=21
